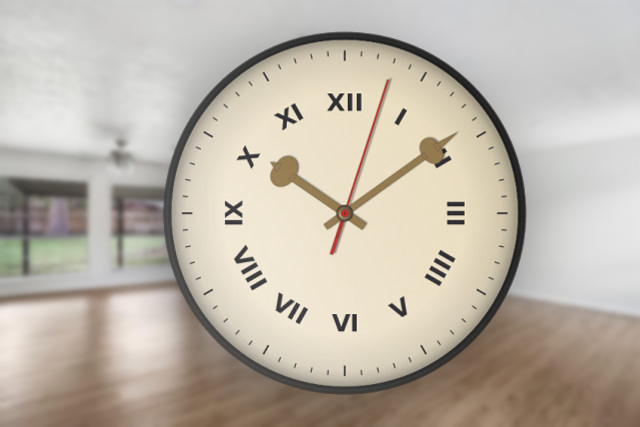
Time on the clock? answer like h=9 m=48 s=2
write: h=10 m=9 s=3
